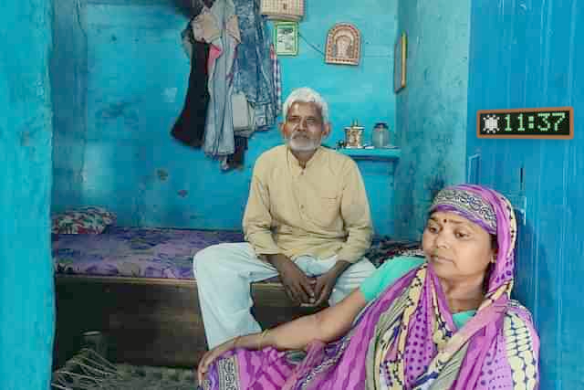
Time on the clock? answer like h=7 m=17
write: h=11 m=37
